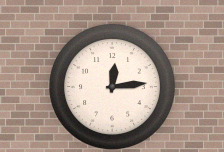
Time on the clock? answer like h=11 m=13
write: h=12 m=14
